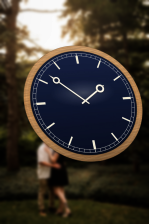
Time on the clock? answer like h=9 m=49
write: h=1 m=52
